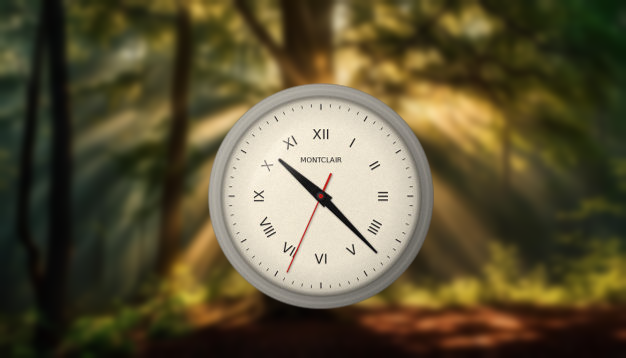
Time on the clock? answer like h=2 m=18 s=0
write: h=10 m=22 s=34
